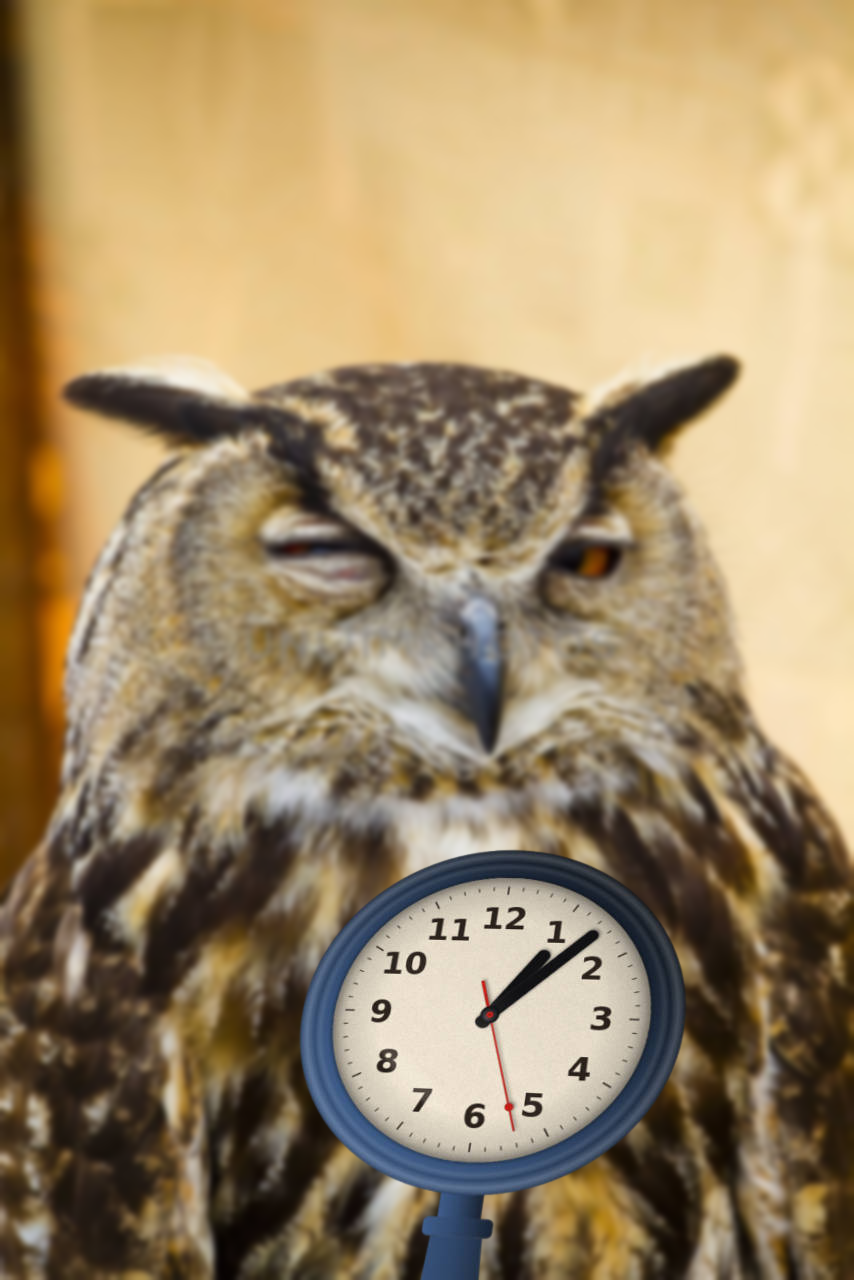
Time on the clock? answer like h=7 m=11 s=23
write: h=1 m=7 s=27
